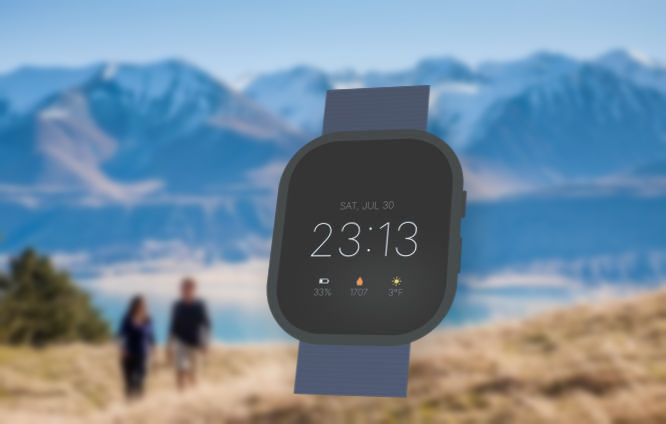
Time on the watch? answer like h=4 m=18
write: h=23 m=13
